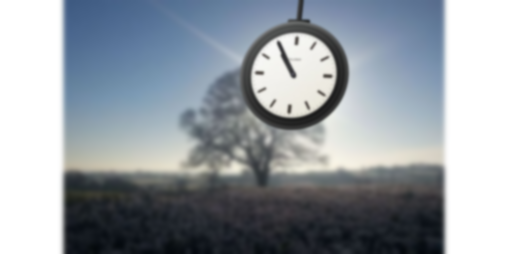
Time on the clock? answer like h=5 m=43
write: h=10 m=55
